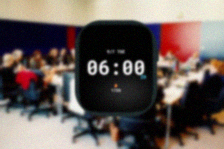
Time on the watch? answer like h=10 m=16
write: h=6 m=0
